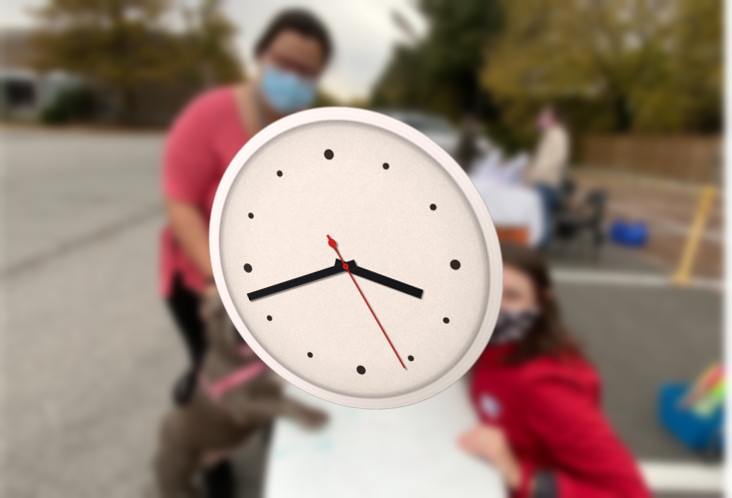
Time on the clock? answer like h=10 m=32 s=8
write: h=3 m=42 s=26
